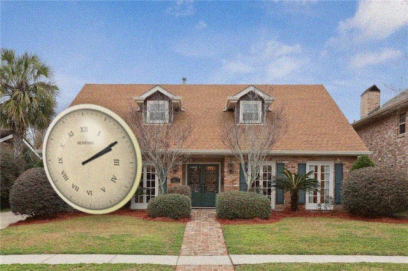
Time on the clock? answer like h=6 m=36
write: h=2 m=10
